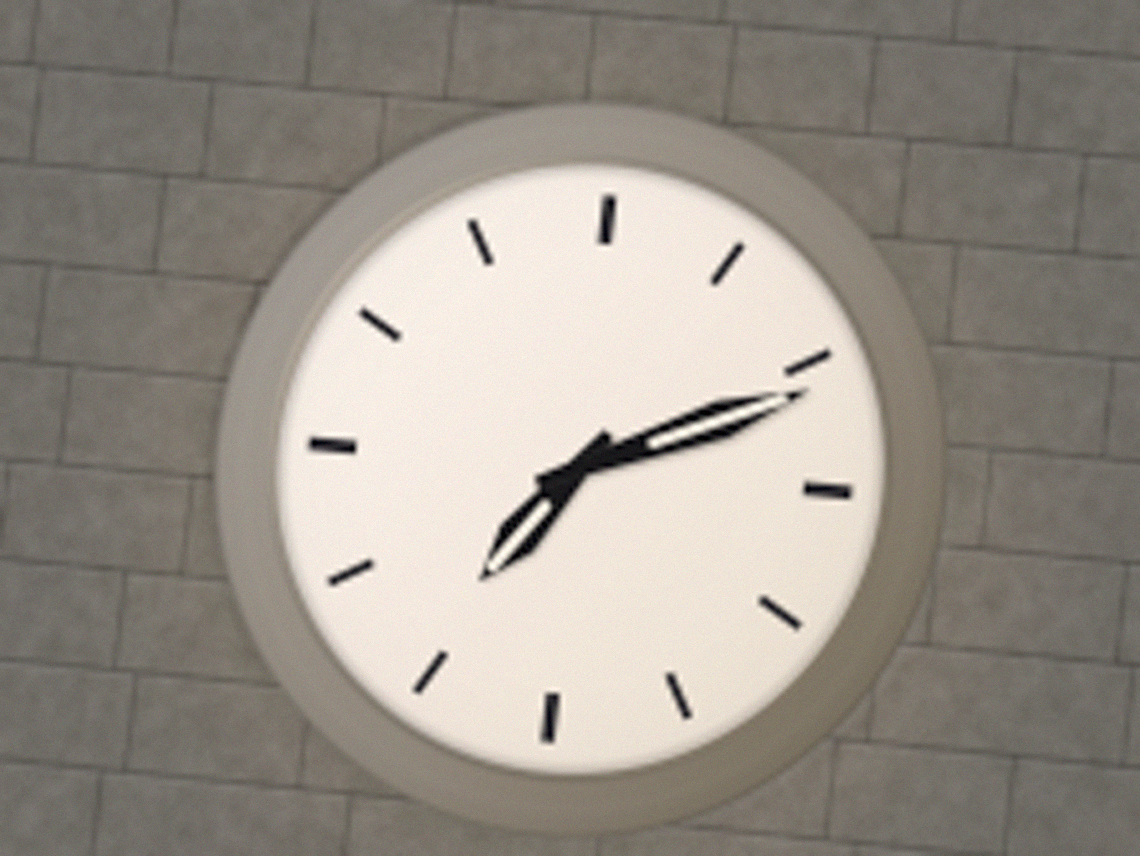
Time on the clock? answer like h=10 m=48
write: h=7 m=11
